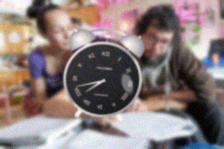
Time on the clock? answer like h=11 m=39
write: h=7 m=42
